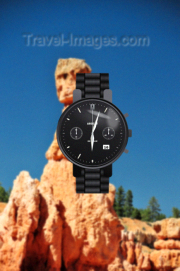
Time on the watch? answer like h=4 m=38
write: h=6 m=3
